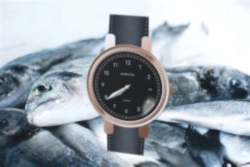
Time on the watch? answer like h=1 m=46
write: h=7 m=39
